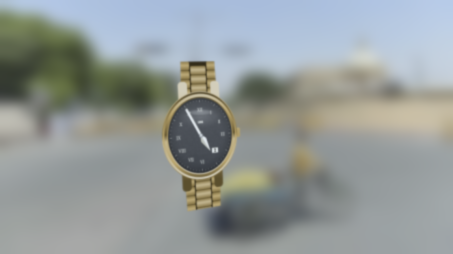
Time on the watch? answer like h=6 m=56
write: h=4 m=55
